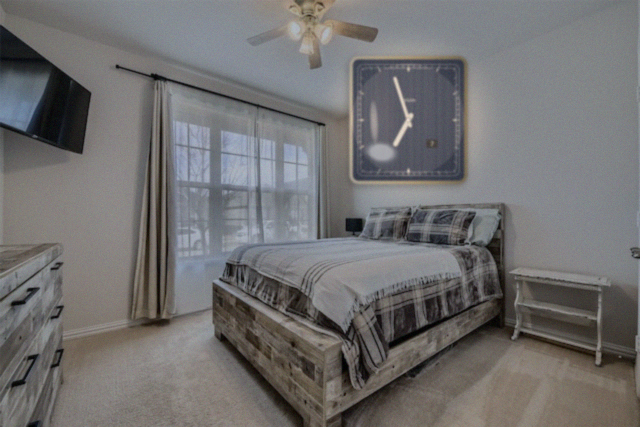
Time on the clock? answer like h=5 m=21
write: h=6 m=57
